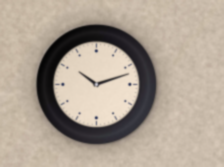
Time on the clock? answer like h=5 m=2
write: h=10 m=12
